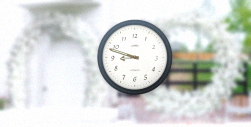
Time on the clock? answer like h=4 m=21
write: h=8 m=48
